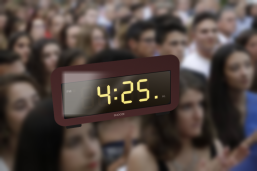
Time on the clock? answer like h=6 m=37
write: h=4 m=25
